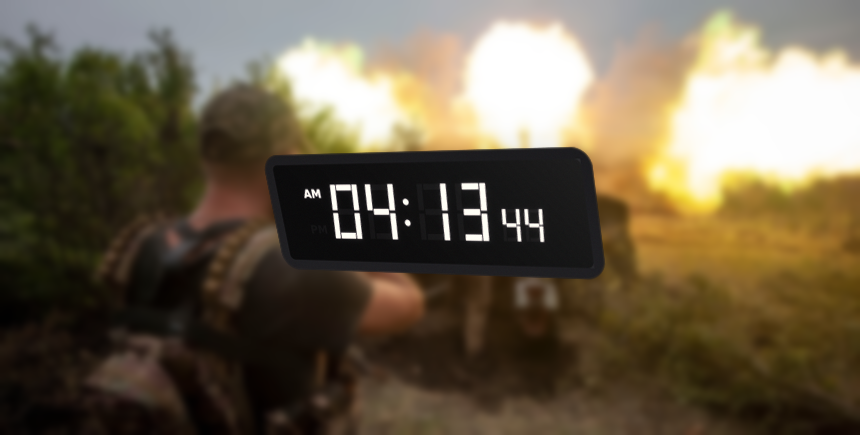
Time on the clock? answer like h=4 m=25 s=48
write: h=4 m=13 s=44
